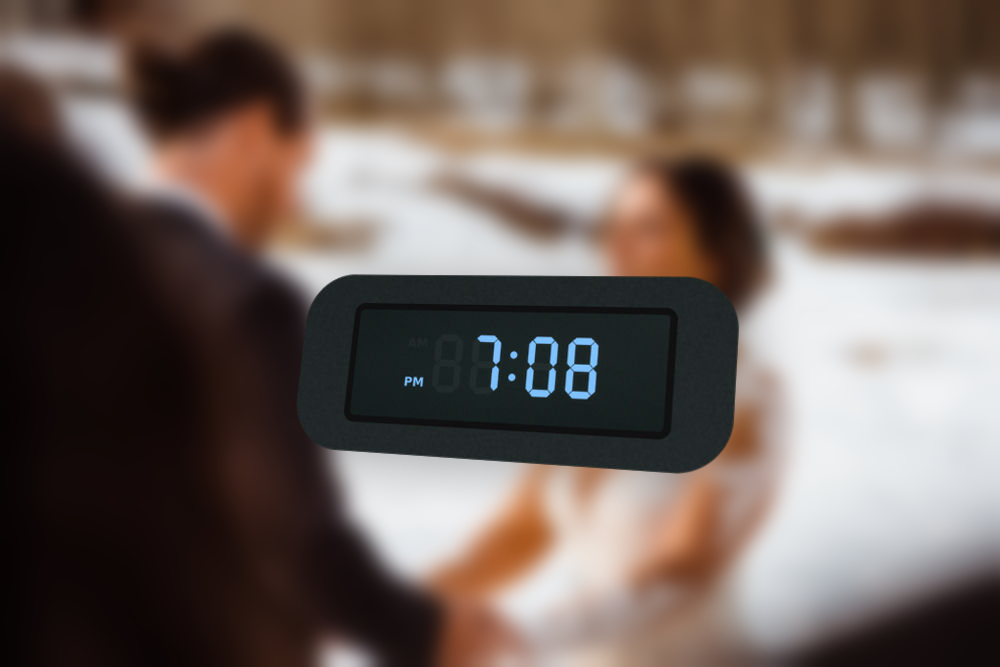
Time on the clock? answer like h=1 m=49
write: h=7 m=8
